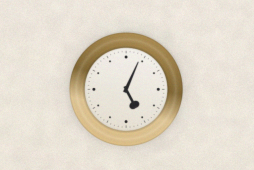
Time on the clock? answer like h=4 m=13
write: h=5 m=4
